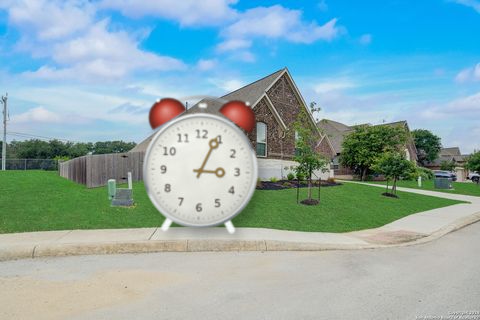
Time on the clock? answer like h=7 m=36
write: h=3 m=4
